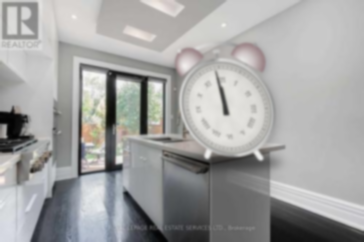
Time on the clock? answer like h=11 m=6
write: h=11 m=59
